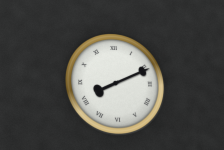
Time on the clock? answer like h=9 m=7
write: h=8 m=11
